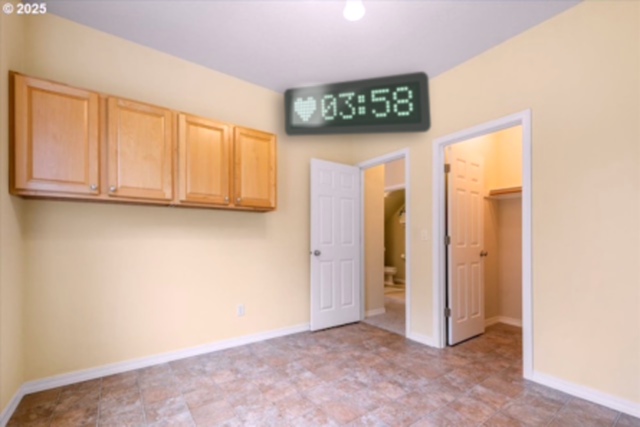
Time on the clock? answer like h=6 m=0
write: h=3 m=58
